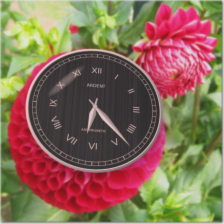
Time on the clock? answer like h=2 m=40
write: h=6 m=23
